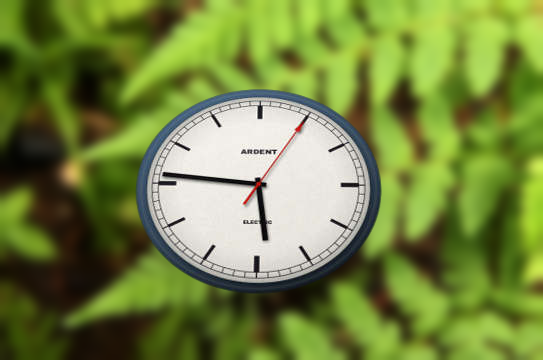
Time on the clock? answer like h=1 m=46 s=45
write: h=5 m=46 s=5
